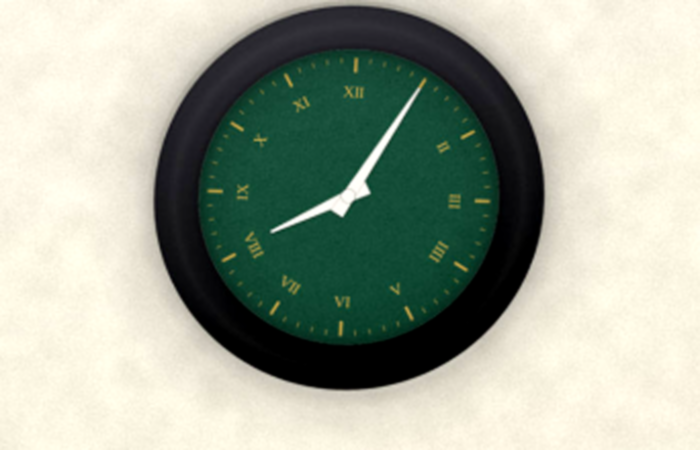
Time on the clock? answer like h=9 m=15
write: h=8 m=5
